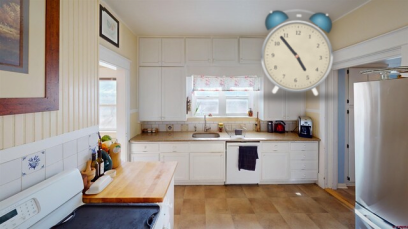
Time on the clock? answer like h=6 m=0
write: h=4 m=53
